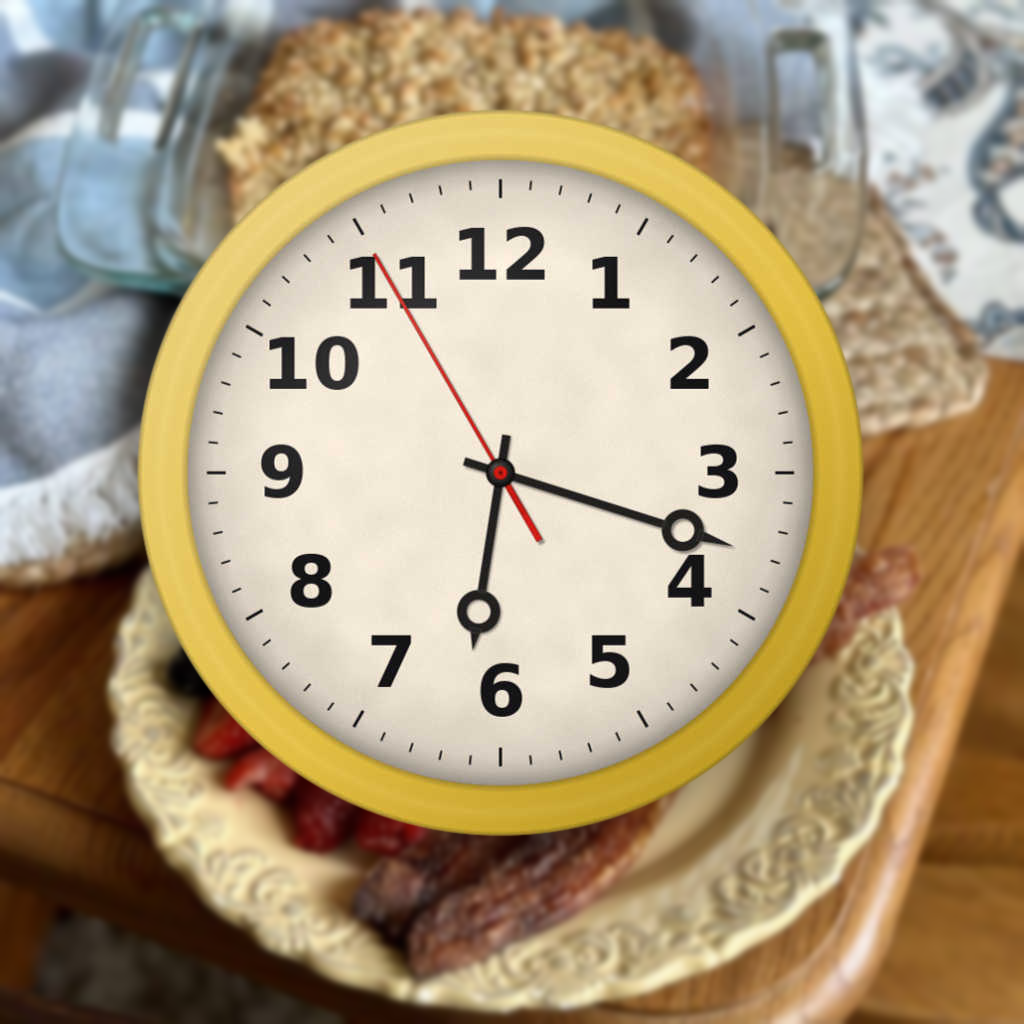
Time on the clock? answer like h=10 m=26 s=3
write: h=6 m=17 s=55
